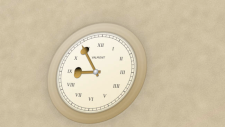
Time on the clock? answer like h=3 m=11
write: h=8 m=54
